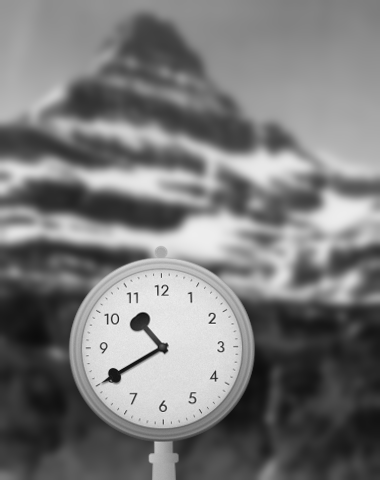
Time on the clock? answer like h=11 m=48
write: h=10 m=40
